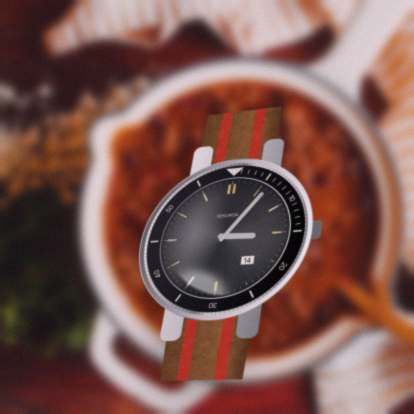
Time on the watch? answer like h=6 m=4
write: h=3 m=6
